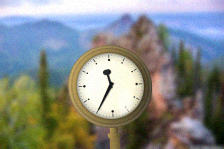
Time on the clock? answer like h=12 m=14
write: h=11 m=35
